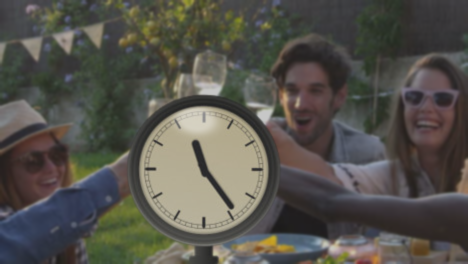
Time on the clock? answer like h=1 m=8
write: h=11 m=24
